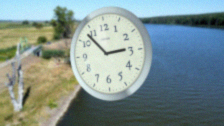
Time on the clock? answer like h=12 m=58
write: h=2 m=53
